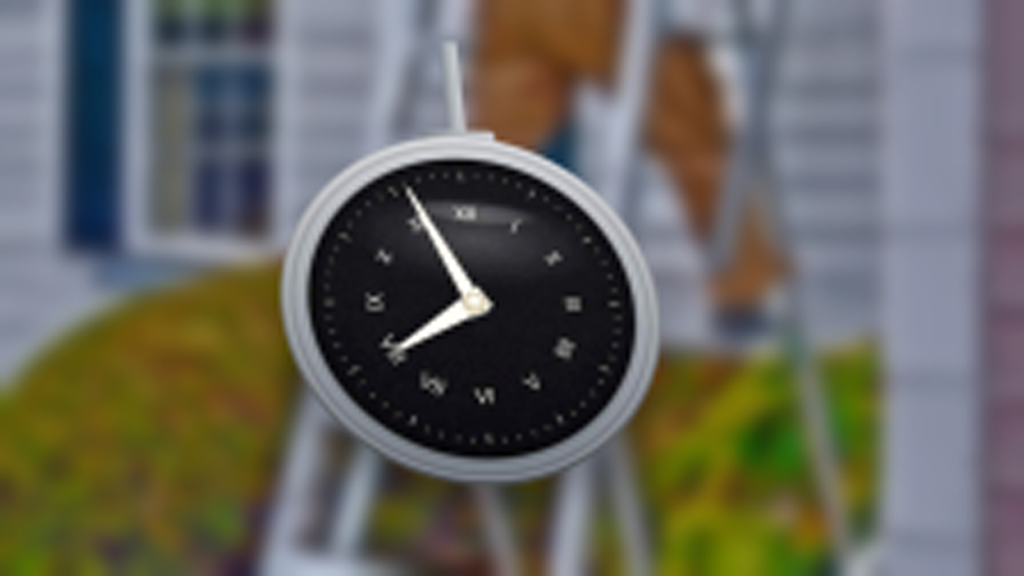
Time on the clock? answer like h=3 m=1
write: h=7 m=56
